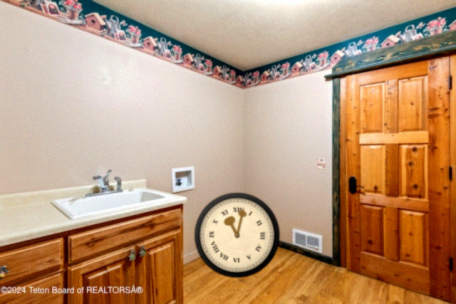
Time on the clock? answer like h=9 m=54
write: h=11 m=2
